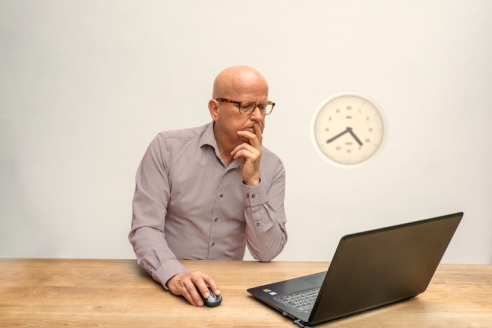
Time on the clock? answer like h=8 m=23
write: h=4 m=40
